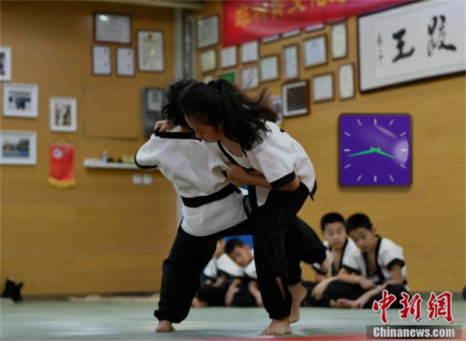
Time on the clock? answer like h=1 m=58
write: h=3 m=43
